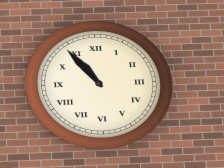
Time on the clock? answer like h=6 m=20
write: h=10 m=54
